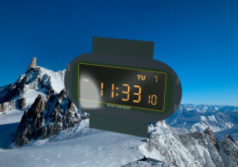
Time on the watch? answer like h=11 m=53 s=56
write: h=11 m=33 s=10
